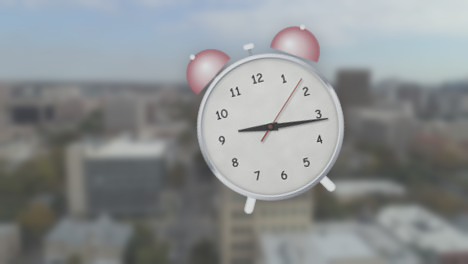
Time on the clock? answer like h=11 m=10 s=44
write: h=9 m=16 s=8
